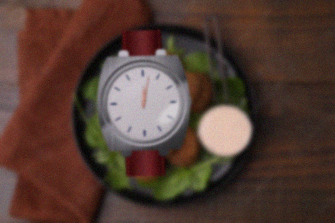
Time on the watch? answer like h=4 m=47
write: h=12 m=2
